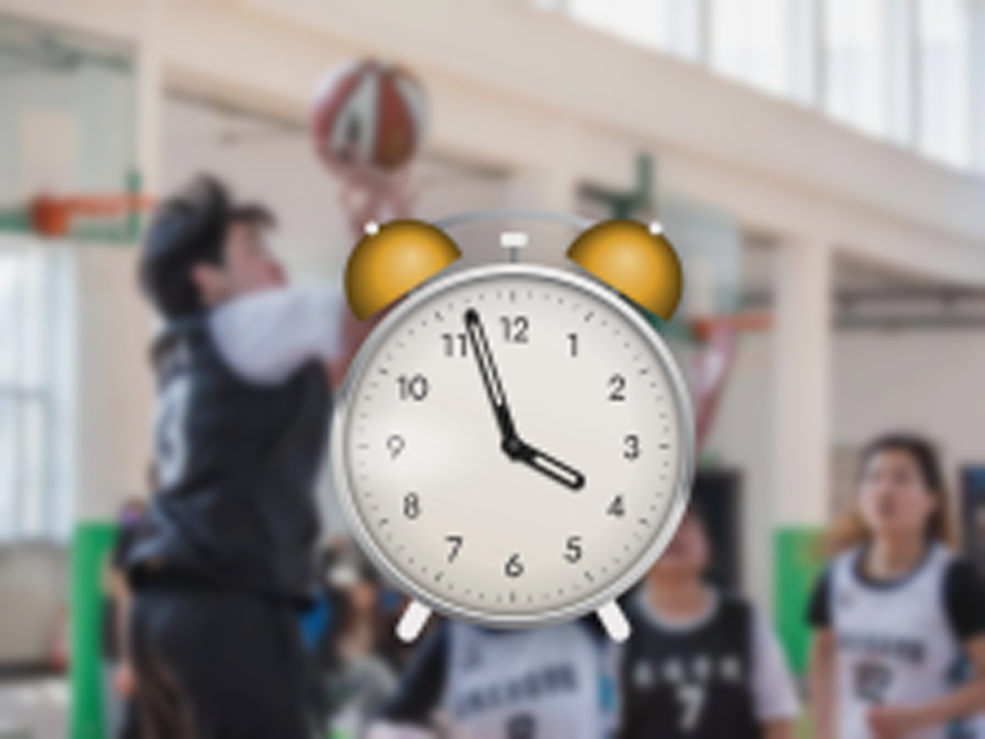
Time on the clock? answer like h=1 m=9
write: h=3 m=57
